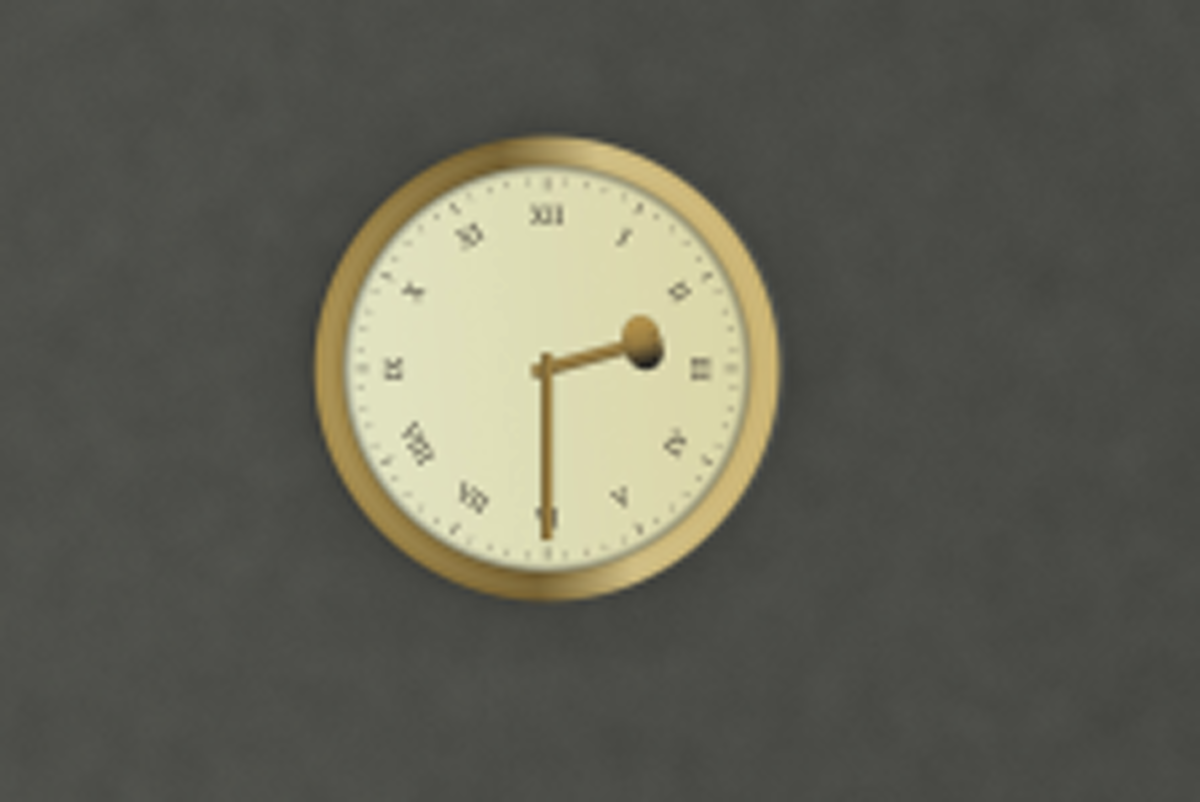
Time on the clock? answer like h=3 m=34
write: h=2 m=30
